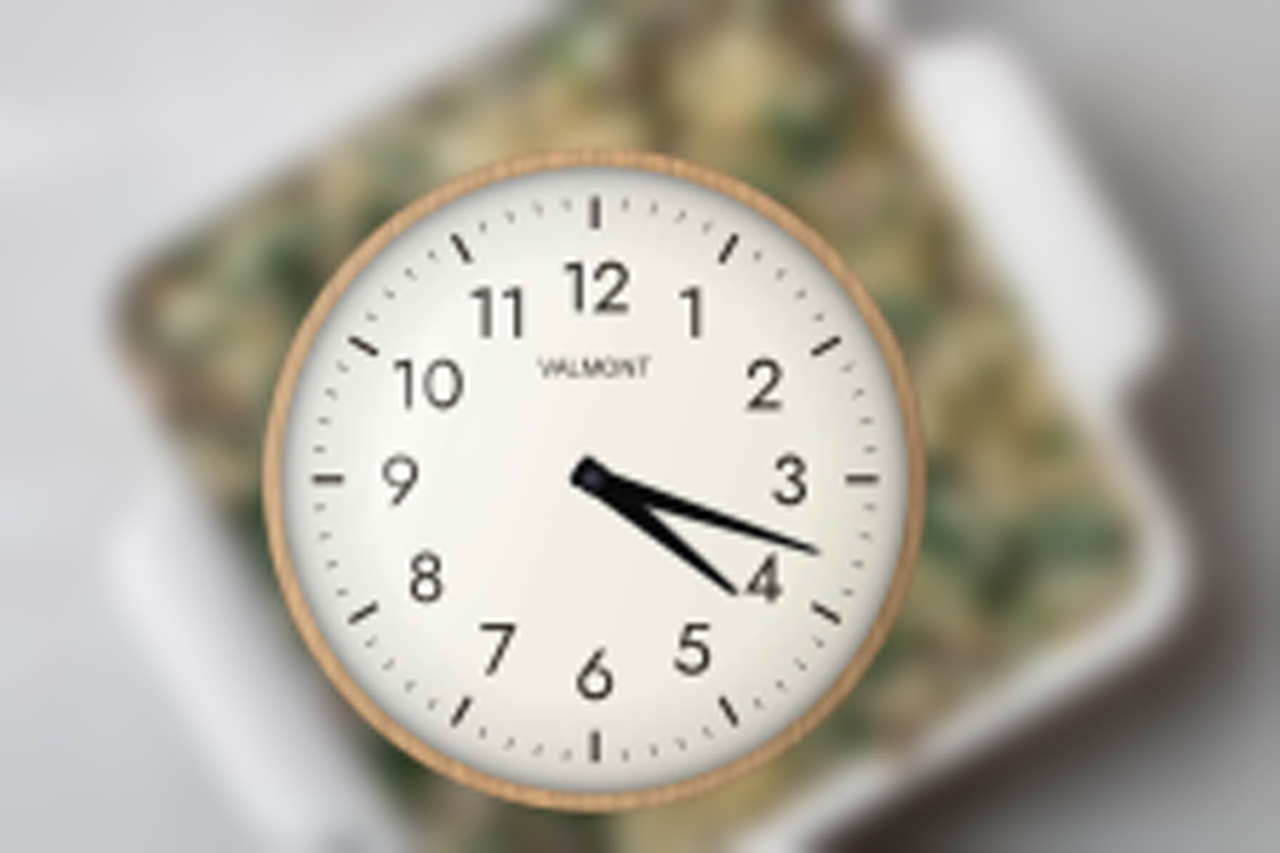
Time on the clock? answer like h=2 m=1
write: h=4 m=18
